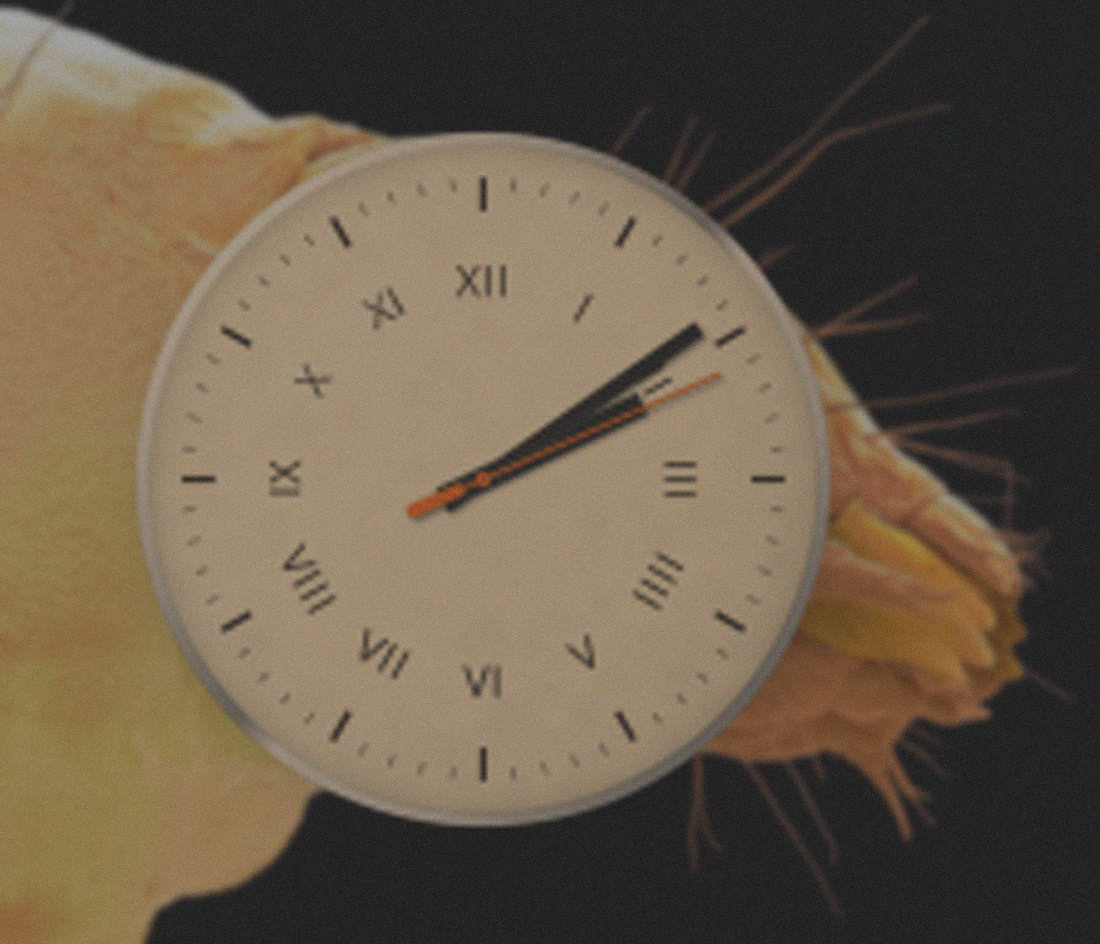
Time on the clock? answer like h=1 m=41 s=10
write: h=2 m=9 s=11
